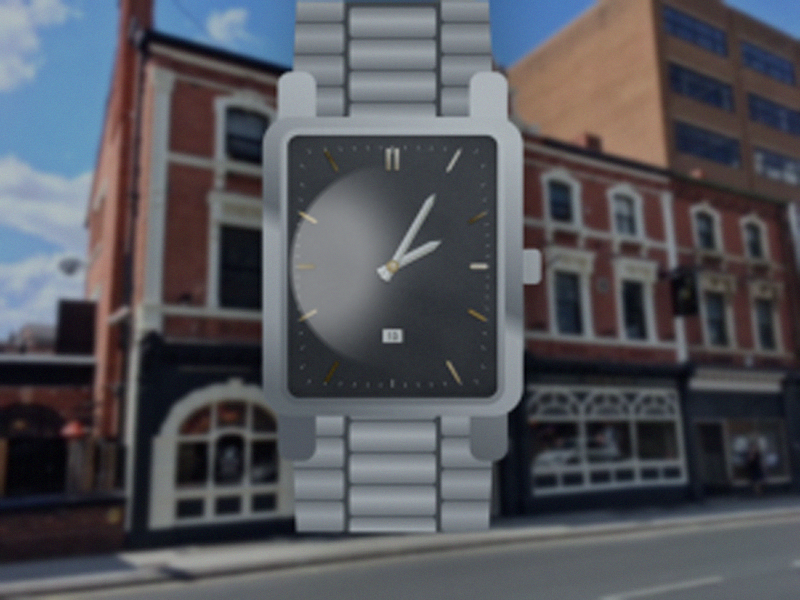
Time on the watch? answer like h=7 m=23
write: h=2 m=5
